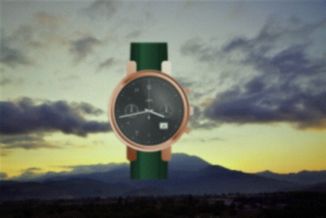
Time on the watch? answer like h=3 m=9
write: h=3 m=43
